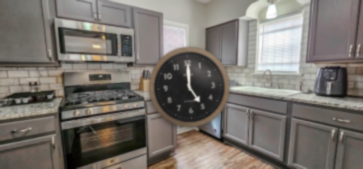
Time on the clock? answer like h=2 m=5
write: h=5 m=0
